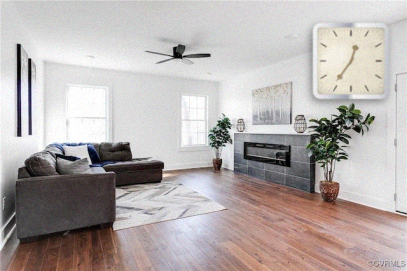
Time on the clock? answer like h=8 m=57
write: h=12 m=36
